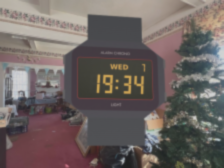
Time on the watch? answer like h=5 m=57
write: h=19 m=34
